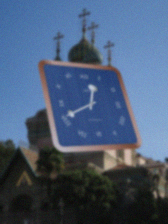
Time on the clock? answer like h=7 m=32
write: h=12 m=41
